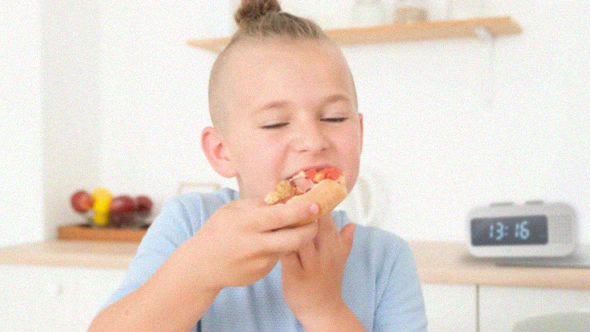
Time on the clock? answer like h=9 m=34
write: h=13 m=16
